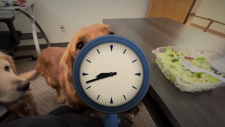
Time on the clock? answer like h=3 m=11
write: h=8 m=42
